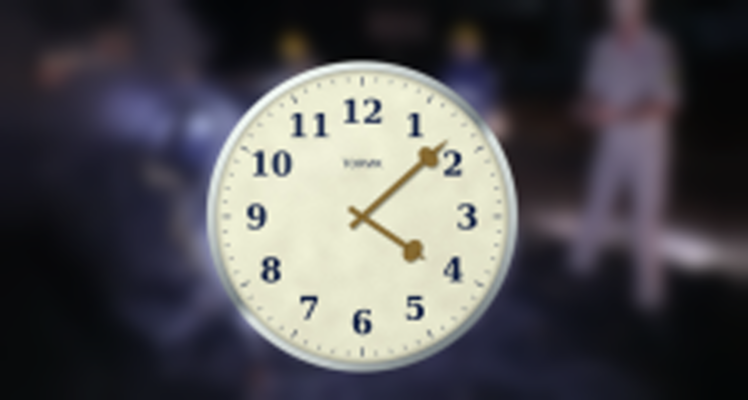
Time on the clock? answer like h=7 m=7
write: h=4 m=8
